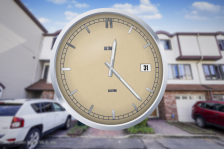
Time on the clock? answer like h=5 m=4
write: h=12 m=23
